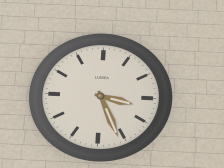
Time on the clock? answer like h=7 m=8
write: h=3 m=26
